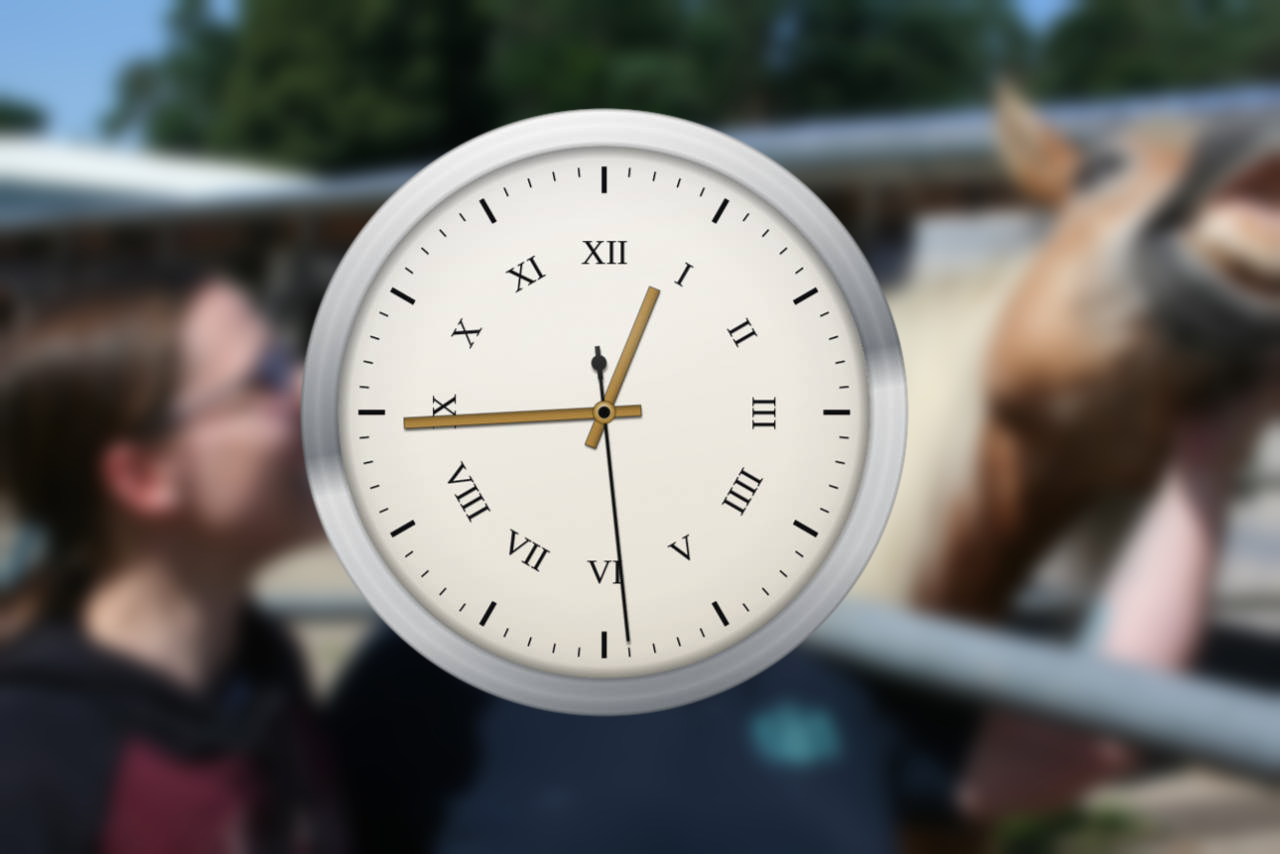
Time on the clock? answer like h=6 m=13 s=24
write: h=12 m=44 s=29
